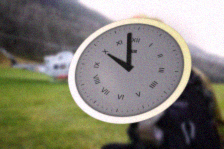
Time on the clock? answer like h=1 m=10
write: h=9 m=58
